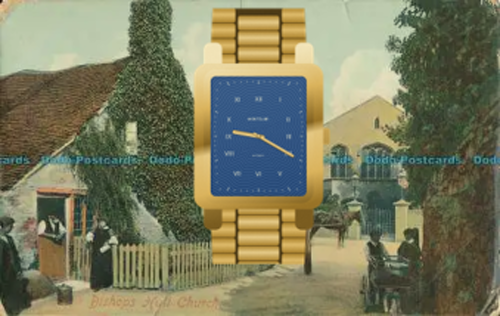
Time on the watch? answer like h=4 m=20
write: h=9 m=20
